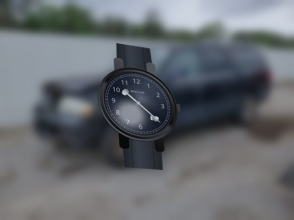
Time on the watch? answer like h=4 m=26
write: h=10 m=22
